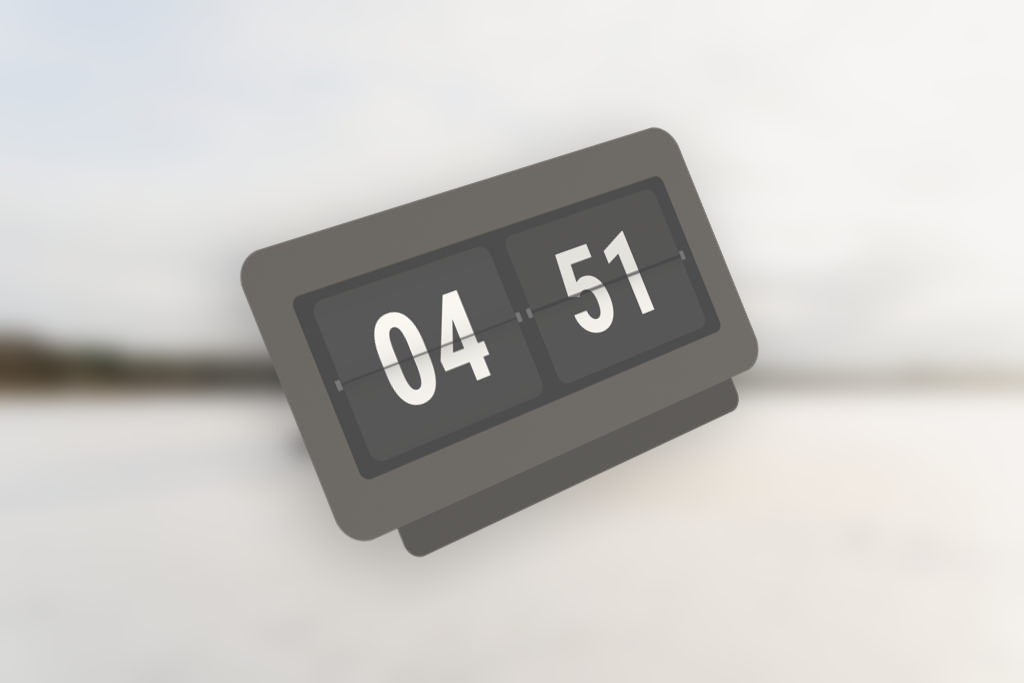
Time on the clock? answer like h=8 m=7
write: h=4 m=51
